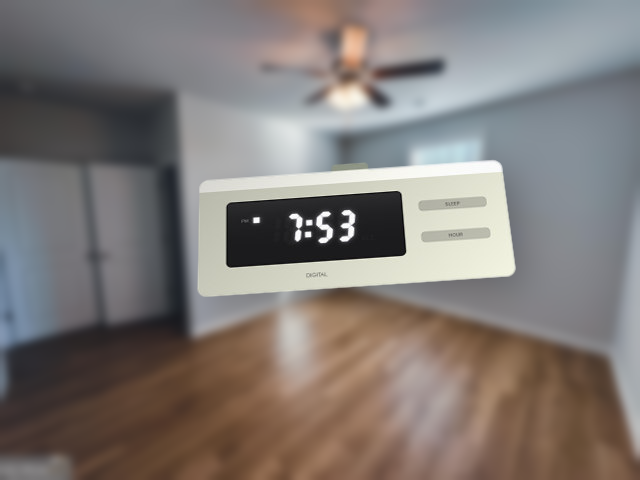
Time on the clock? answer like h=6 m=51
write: h=7 m=53
